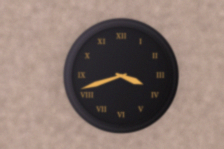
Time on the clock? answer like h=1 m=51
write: h=3 m=42
